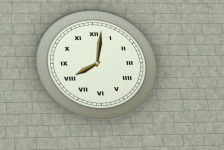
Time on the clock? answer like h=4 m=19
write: h=8 m=2
